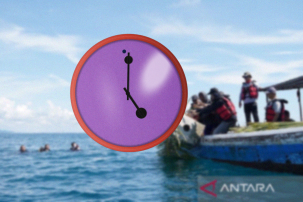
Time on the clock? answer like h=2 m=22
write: h=5 m=1
